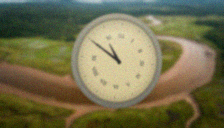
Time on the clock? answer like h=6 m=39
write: h=10 m=50
